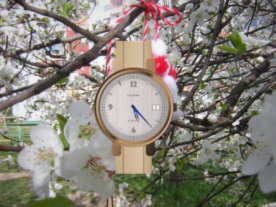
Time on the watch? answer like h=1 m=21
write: h=5 m=23
